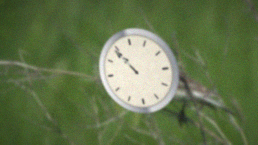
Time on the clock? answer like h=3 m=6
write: h=10 m=54
